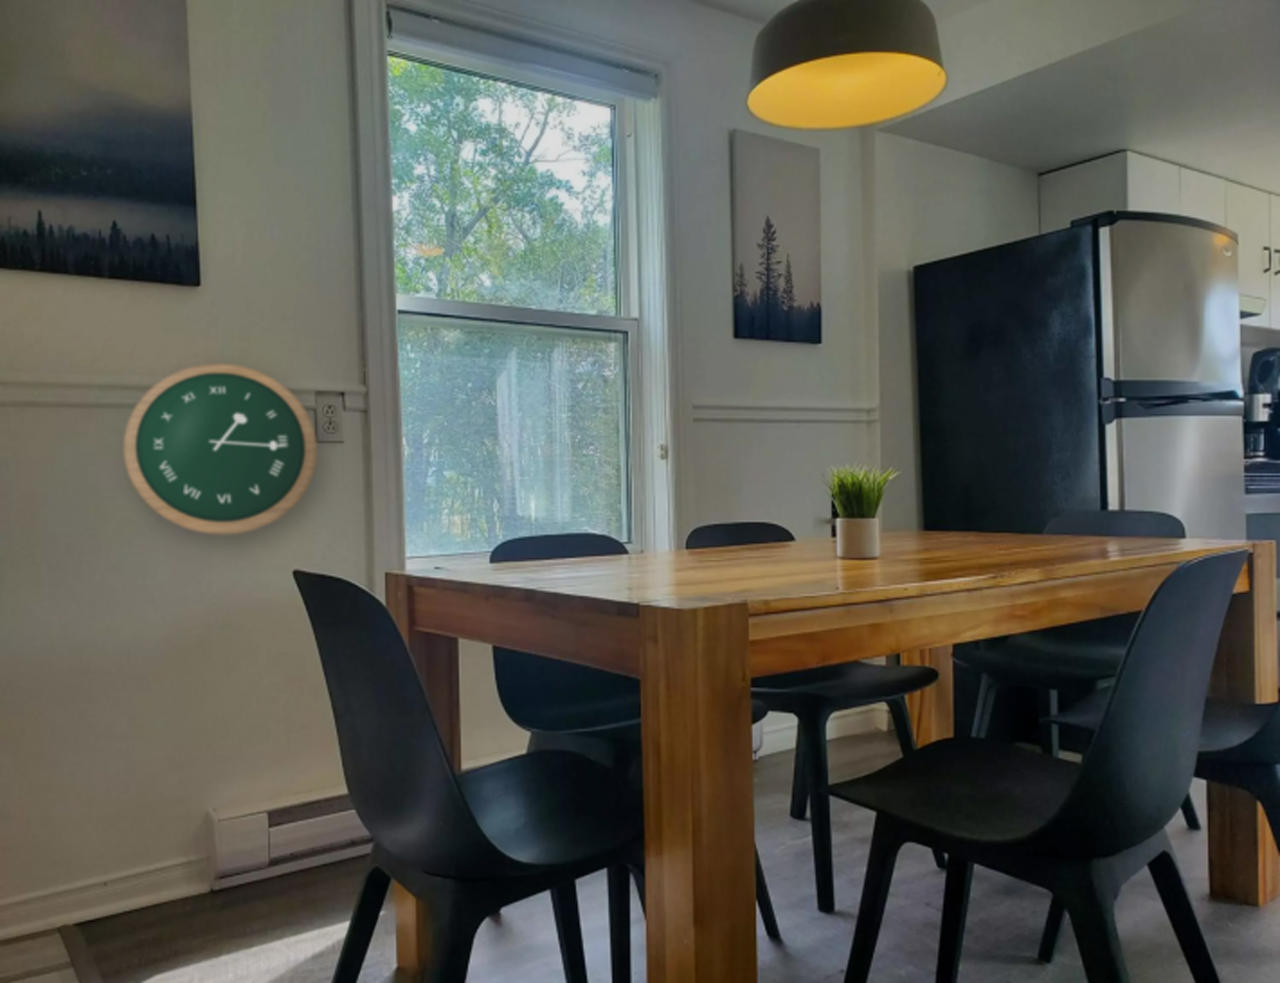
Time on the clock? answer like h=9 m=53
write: h=1 m=16
